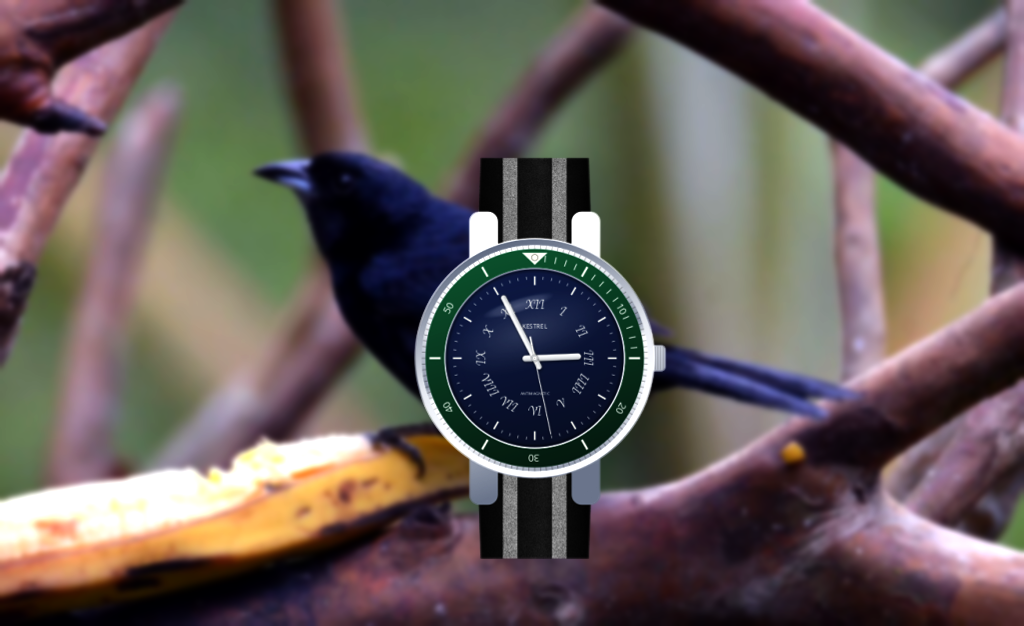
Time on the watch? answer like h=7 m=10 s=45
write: h=2 m=55 s=28
